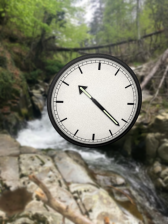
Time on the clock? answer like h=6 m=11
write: h=10 m=22
